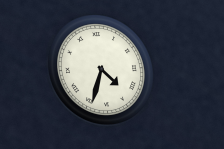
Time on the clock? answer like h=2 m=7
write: h=4 m=34
